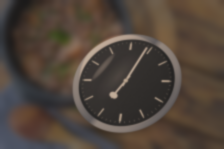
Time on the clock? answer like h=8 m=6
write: h=7 m=4
